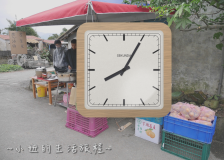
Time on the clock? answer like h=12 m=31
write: h=8 m=5
